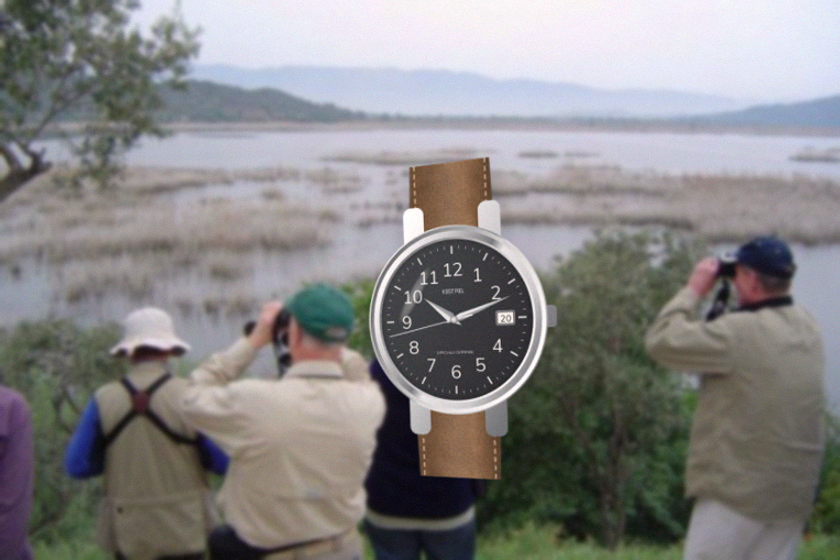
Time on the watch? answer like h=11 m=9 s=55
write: h=10 m=11 s=43
